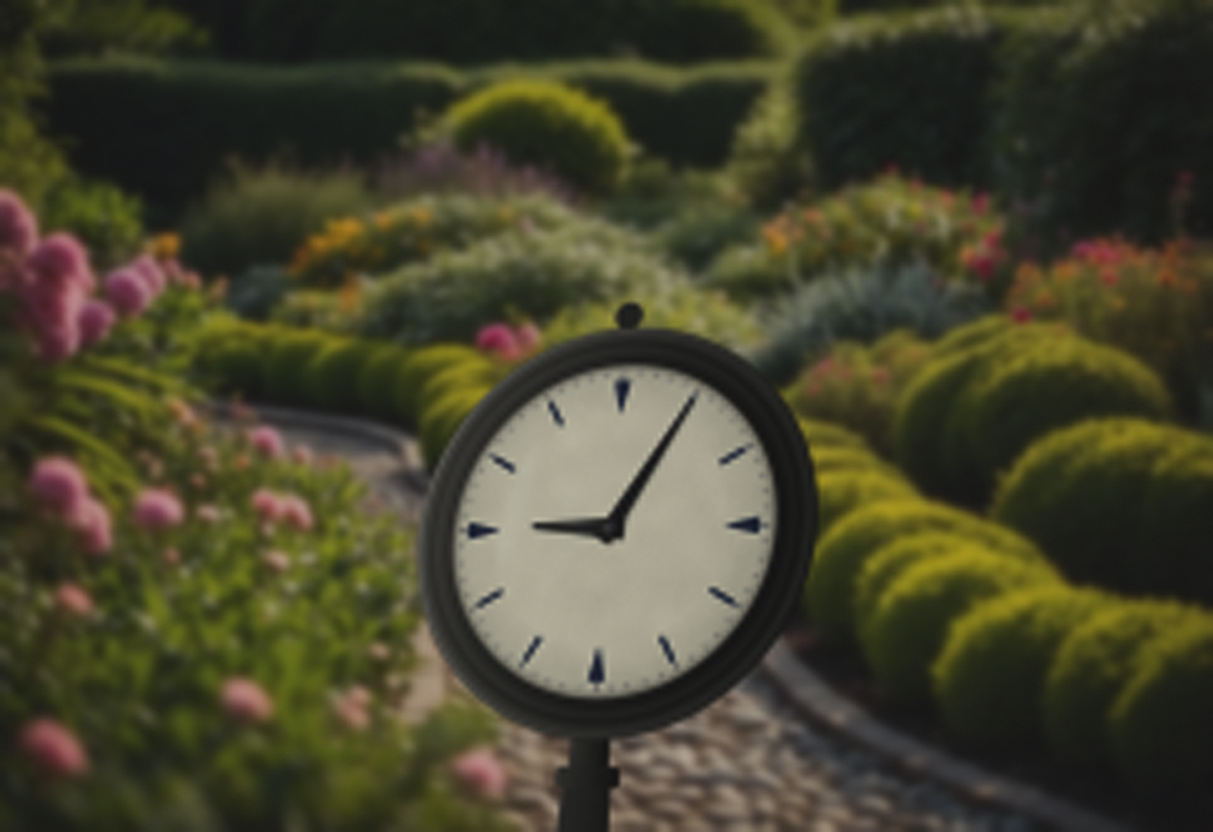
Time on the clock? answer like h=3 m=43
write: h=9 m=5
